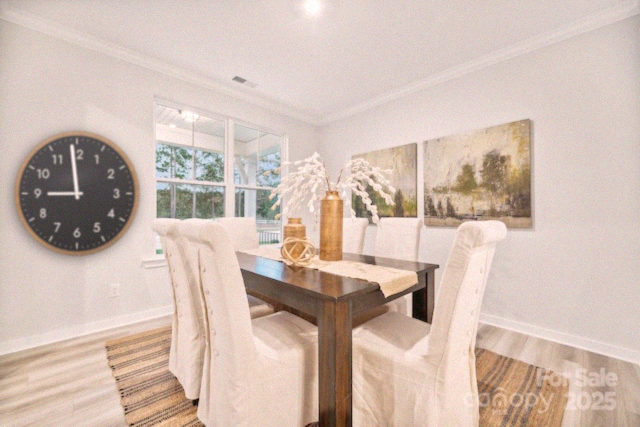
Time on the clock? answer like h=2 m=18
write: h=8 m=59
